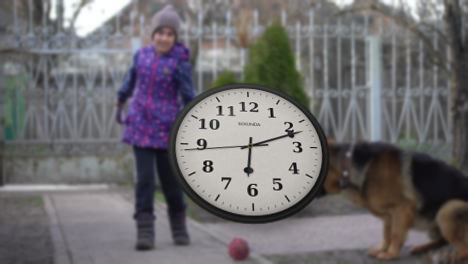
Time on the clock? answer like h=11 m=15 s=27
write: h=6 m=11 s=44
